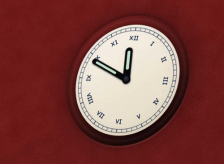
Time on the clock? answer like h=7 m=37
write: h=11 m=49
